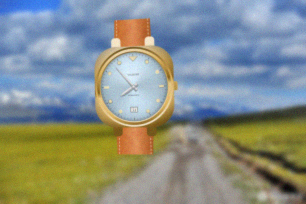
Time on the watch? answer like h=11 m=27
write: h=7 m=53
